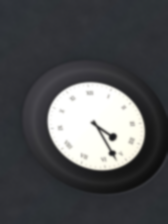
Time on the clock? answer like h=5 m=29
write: h=4 m=27
